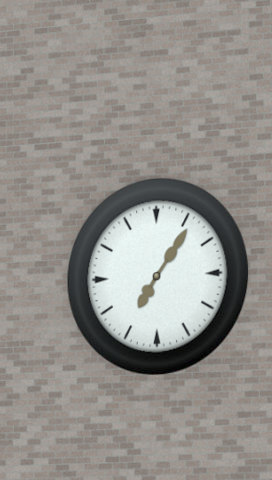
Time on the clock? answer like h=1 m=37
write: h=7 m=6
